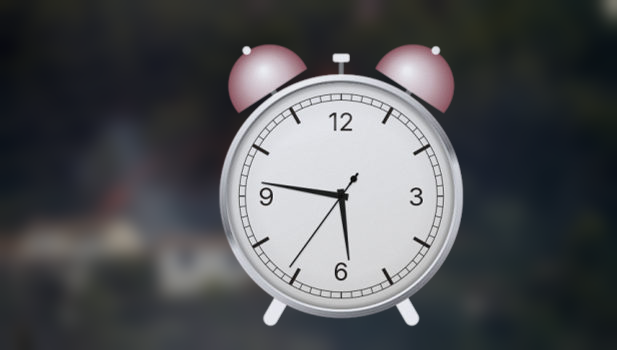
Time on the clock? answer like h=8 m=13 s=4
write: h=5 m=46 s=36
